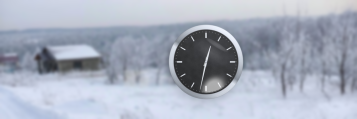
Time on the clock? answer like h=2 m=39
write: h=12 m=32
